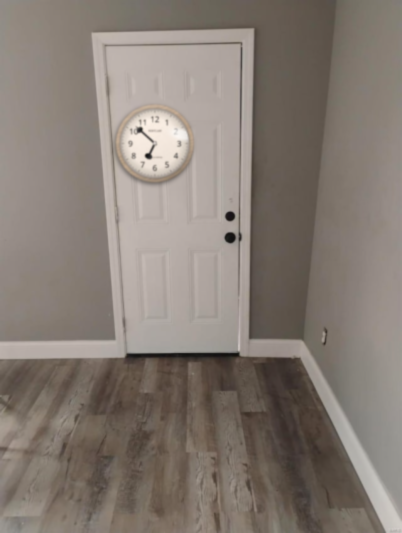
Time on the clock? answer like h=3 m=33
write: h=6 m=52
